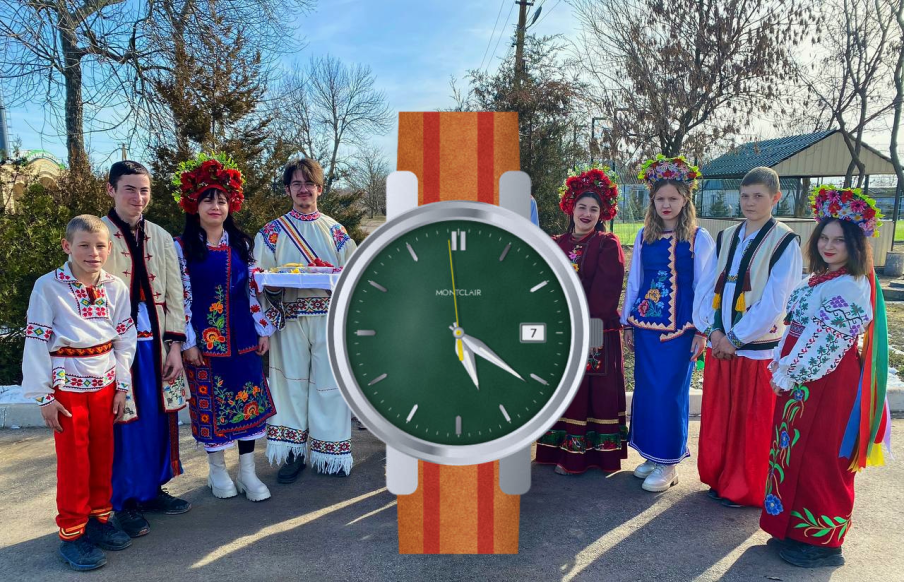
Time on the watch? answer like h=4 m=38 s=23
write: h=5 m=20 s=59
